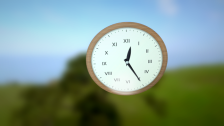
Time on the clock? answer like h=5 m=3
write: h=12 m=25
